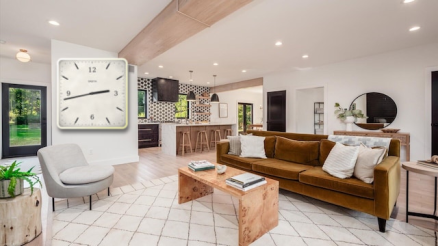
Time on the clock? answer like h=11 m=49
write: h=2 m=43
